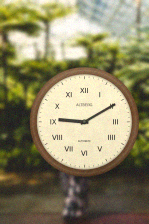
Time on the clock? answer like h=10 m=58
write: h=9 m=10
